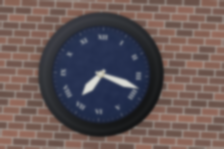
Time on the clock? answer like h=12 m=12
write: h=7 m=18
